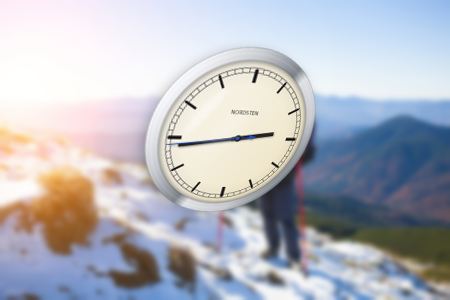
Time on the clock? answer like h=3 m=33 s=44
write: h=2 m=43 s=44
